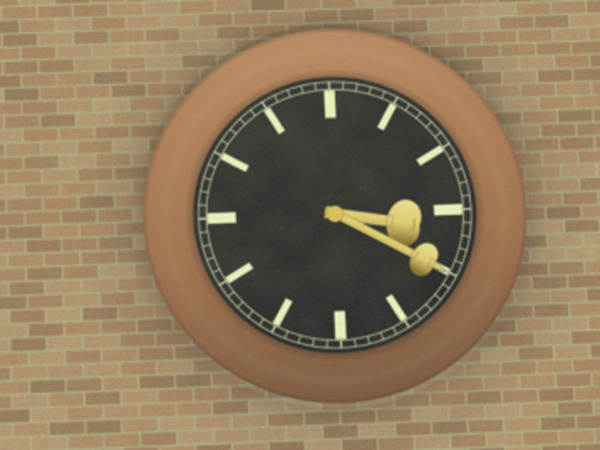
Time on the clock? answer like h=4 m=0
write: h=3 m=20
